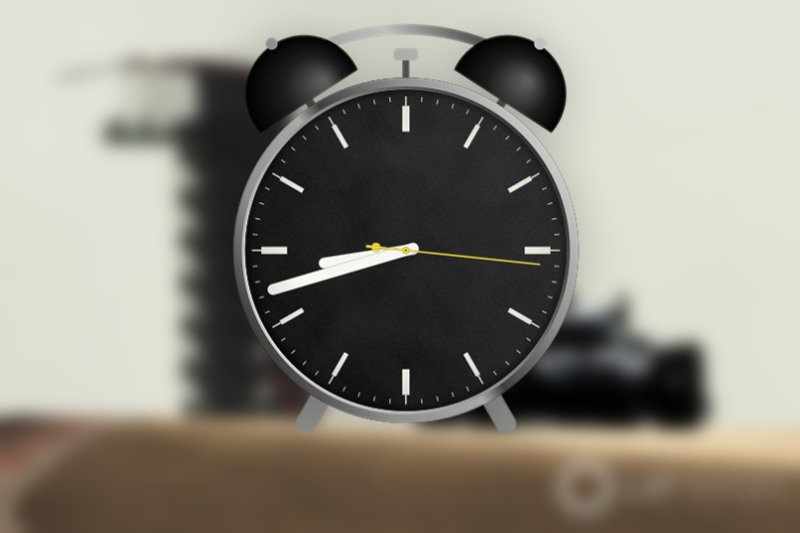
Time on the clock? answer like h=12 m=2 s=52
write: h=8 m=42 s=16
